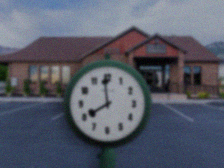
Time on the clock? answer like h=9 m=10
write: h=7 m=59
